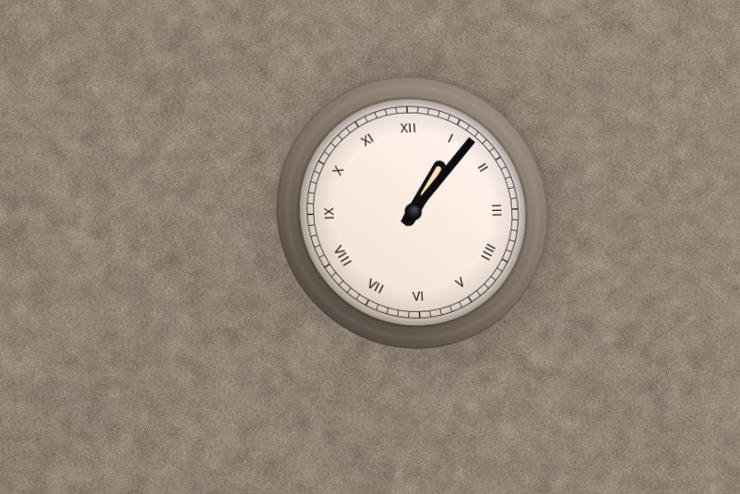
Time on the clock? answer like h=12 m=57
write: h=1 m=7
